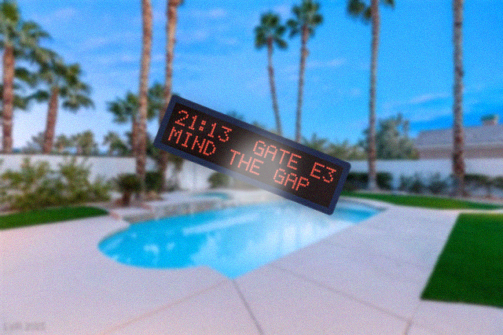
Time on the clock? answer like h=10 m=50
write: h=21 m=13
